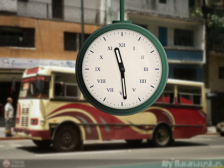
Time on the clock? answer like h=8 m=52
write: h=11 m=29
